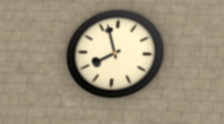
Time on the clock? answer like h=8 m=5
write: h=7 m=57
